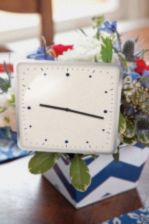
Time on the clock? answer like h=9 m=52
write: h=9 m=17
